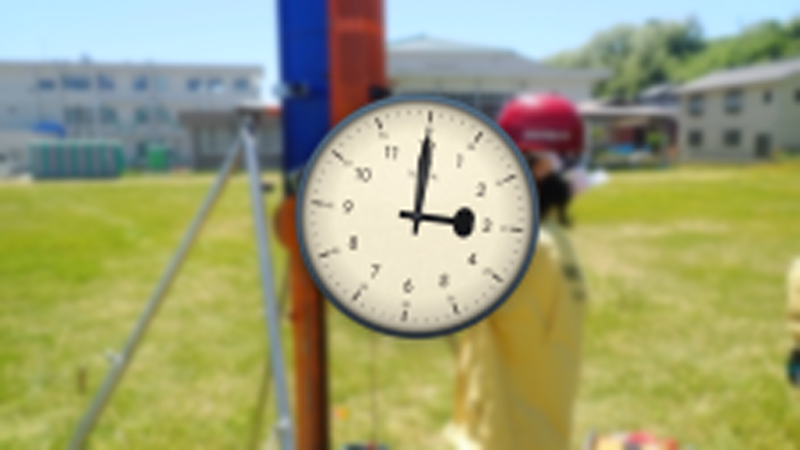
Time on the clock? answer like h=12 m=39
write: h=3 m=0
